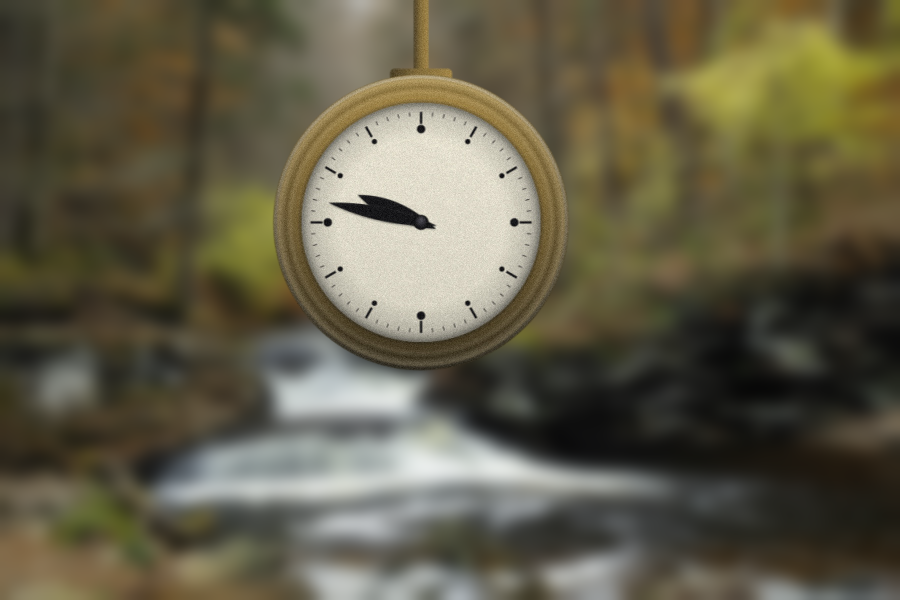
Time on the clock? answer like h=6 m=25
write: h=9 m=47
